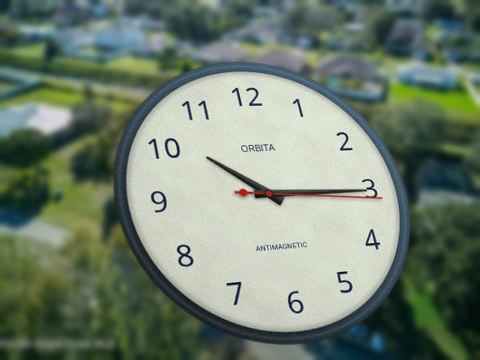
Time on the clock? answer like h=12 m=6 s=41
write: h=10 m=15 s=16
